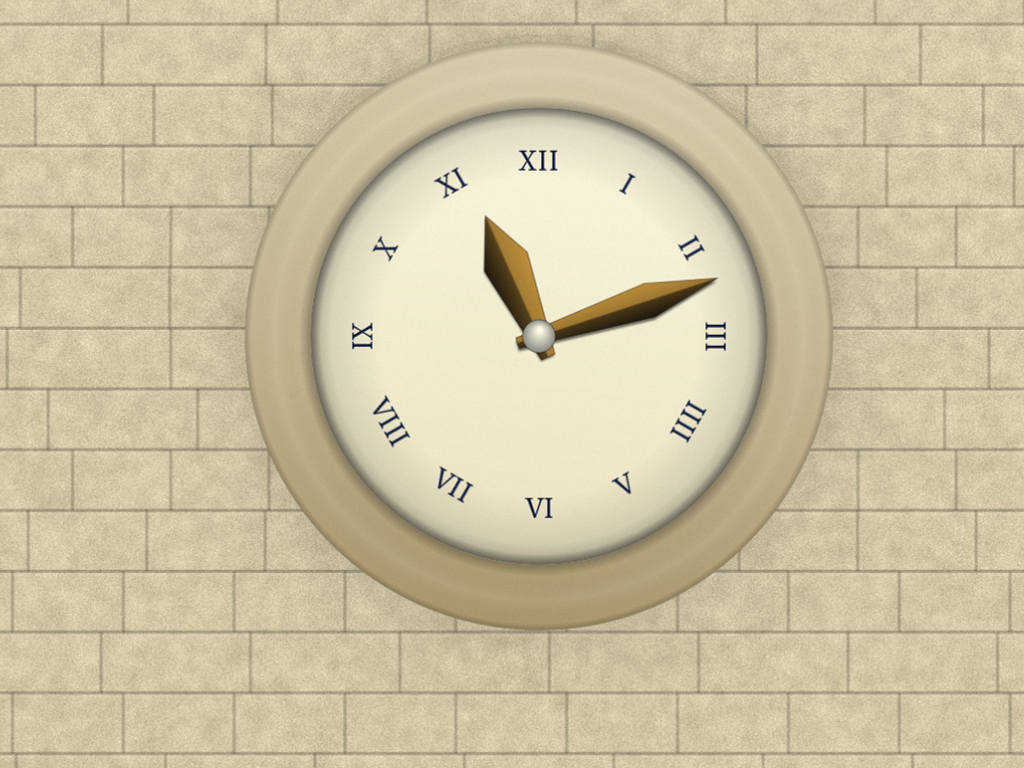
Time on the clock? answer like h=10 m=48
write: h=11 m=12
